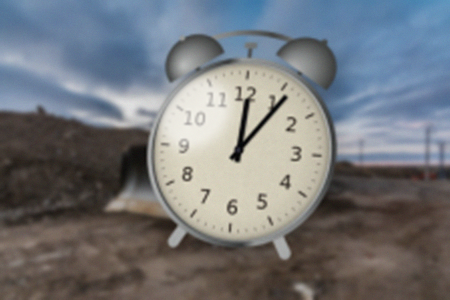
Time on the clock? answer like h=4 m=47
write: h=12 m=6
